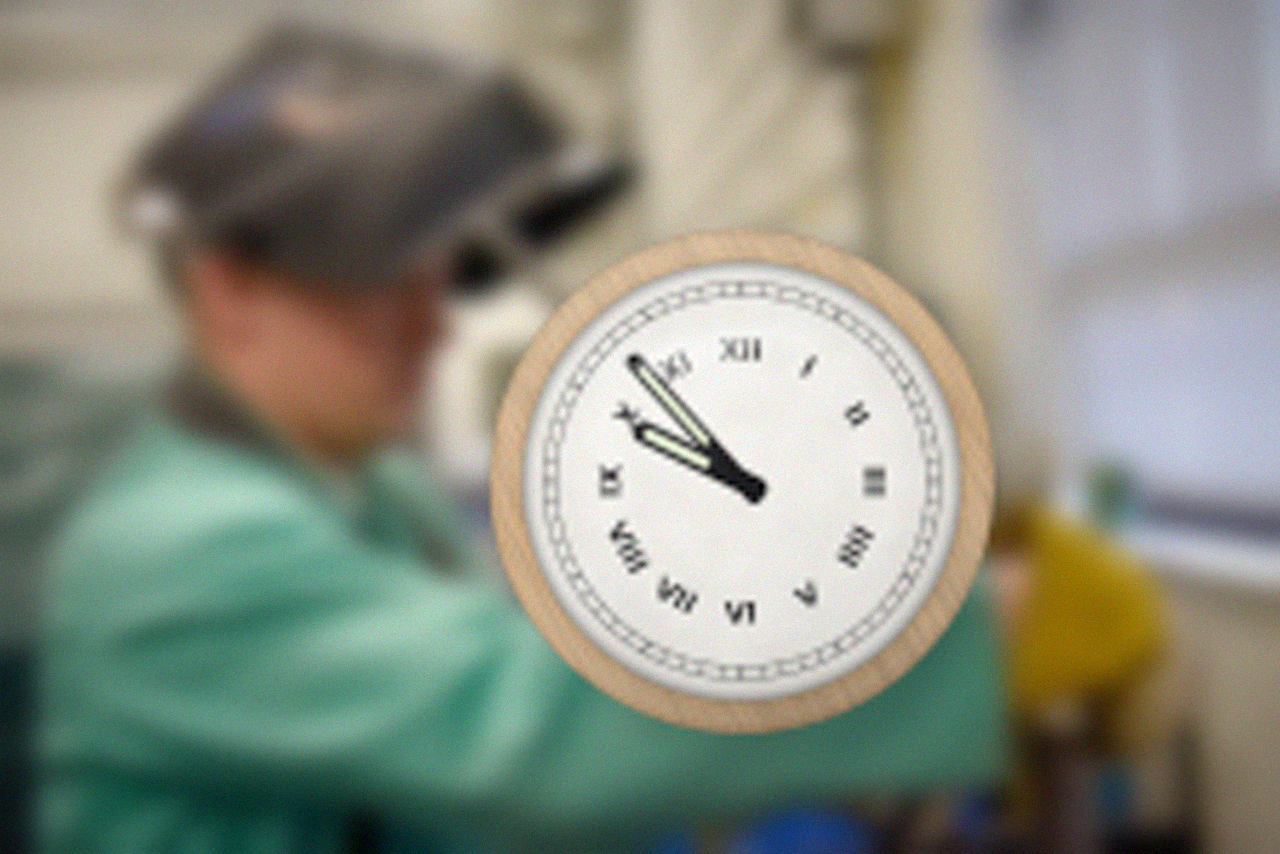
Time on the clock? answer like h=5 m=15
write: h=9 m=53
